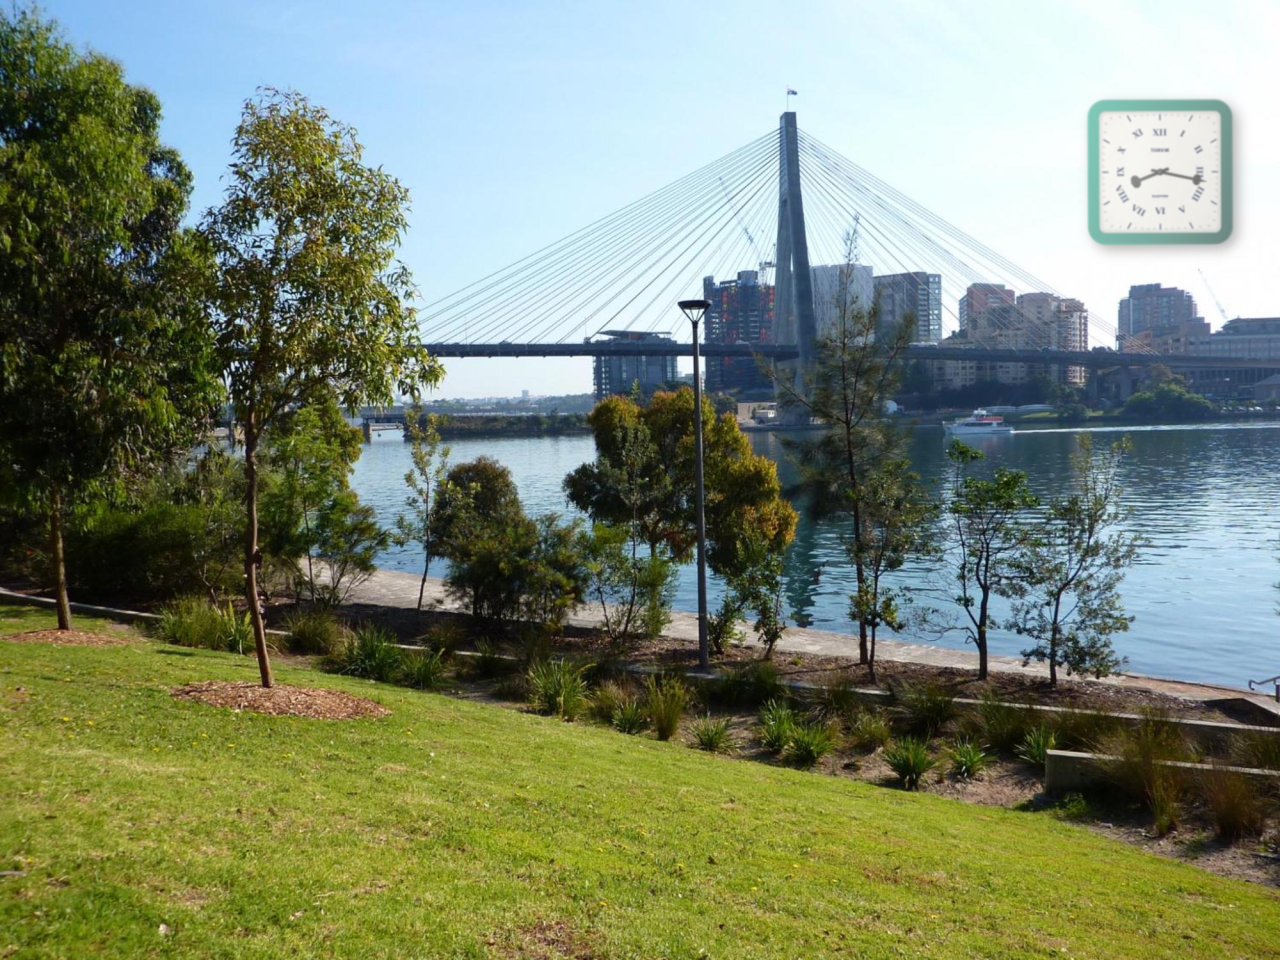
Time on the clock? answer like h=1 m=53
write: h=8 m=17
